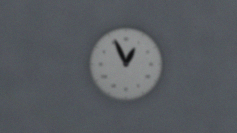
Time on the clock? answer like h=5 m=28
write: h=12 m=56
